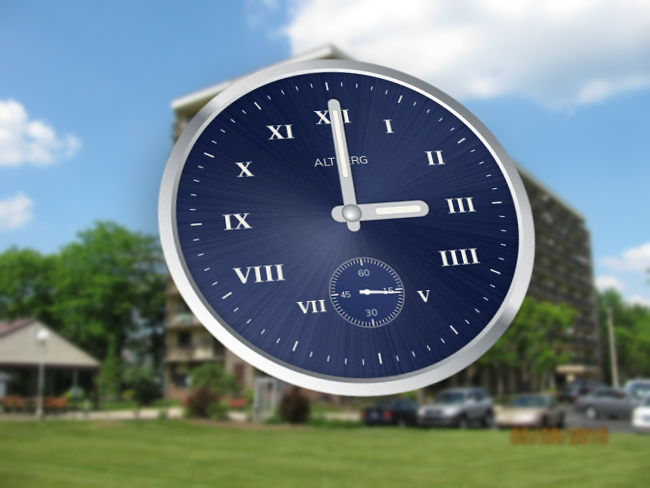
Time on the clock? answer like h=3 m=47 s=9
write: h=3 m=0 s=16
